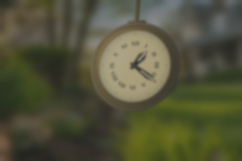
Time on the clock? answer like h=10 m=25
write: h=1 m=21
